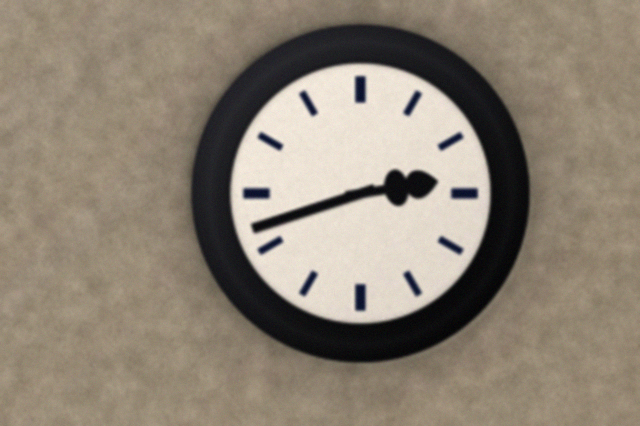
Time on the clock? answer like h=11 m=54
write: h=2 m=42
